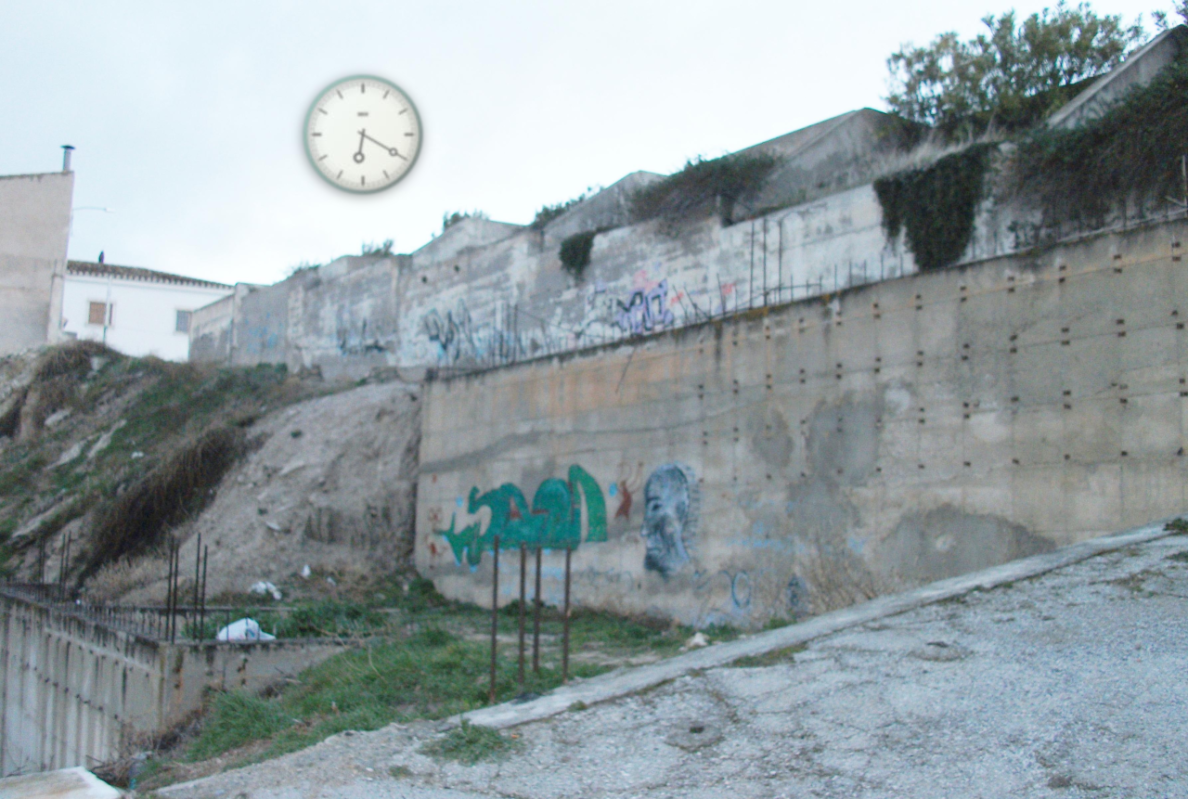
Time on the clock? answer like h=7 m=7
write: h=6 m=20
